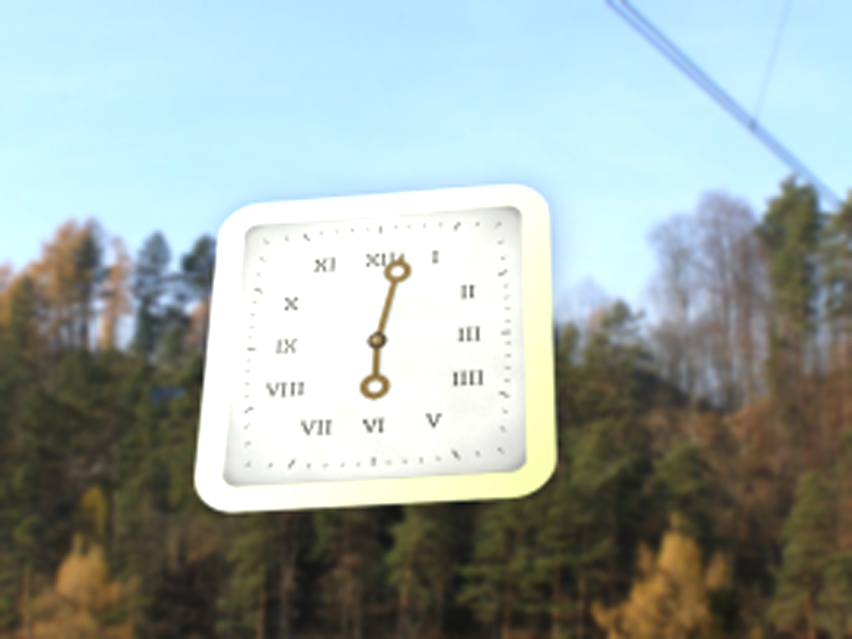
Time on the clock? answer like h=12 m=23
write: h=6 m=2
